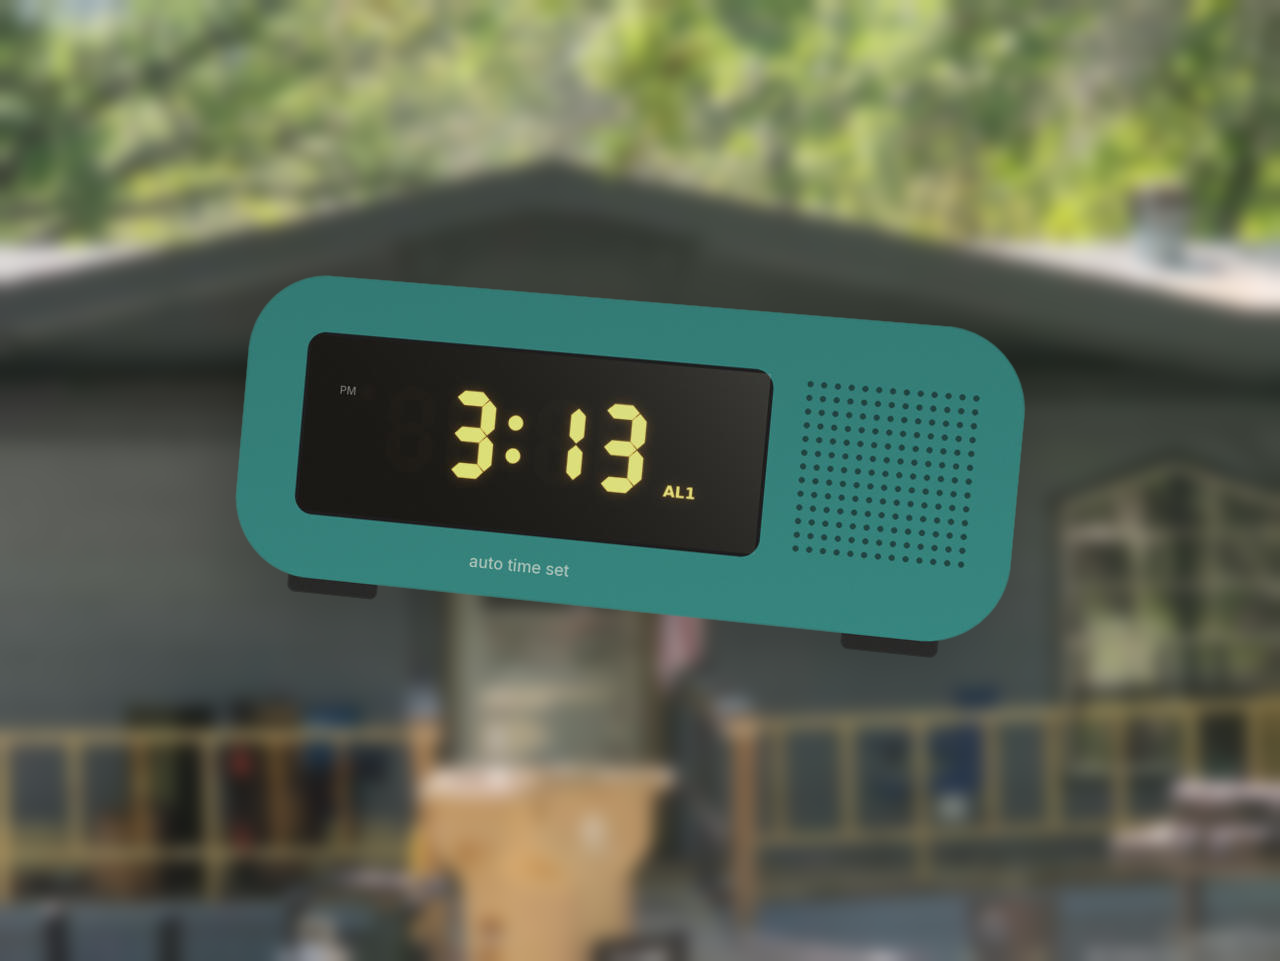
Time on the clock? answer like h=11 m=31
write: h=3 m=13
